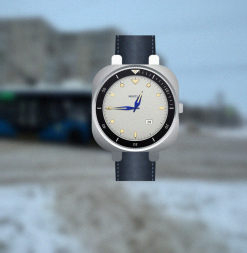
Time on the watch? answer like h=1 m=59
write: h=12 m=45
